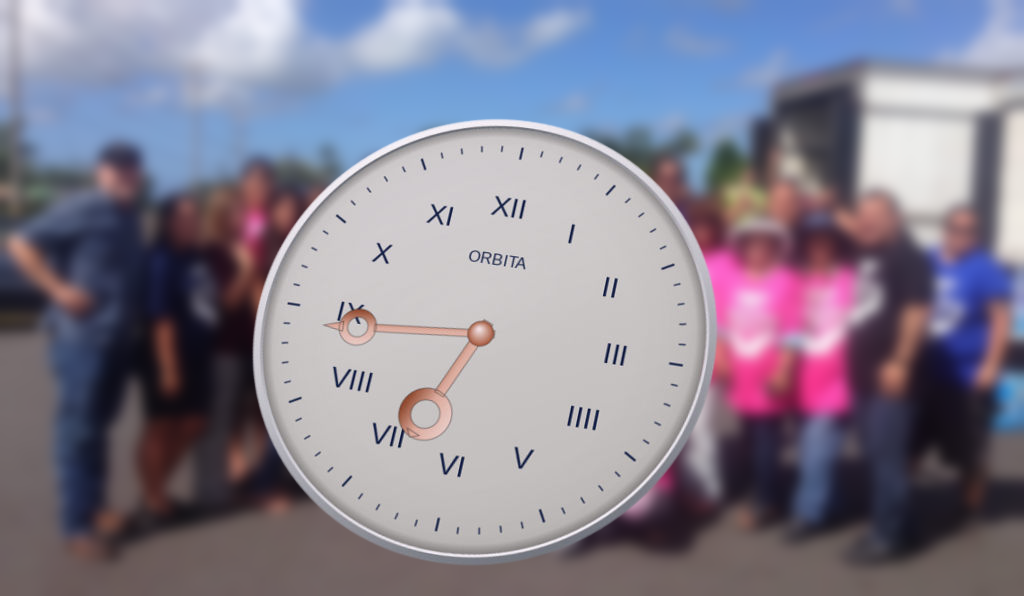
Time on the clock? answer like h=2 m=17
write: h=6 m=44
